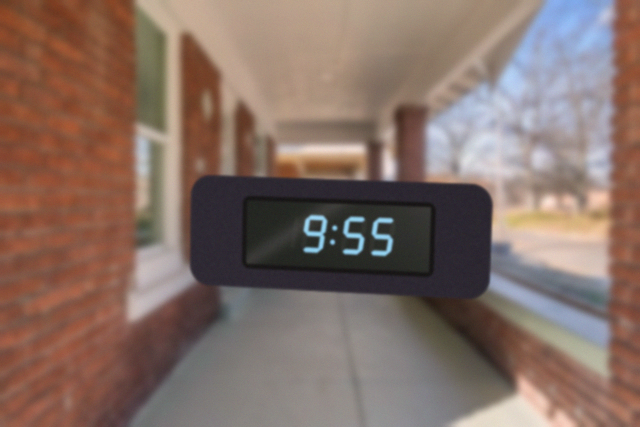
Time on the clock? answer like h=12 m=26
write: h=9 m=55
